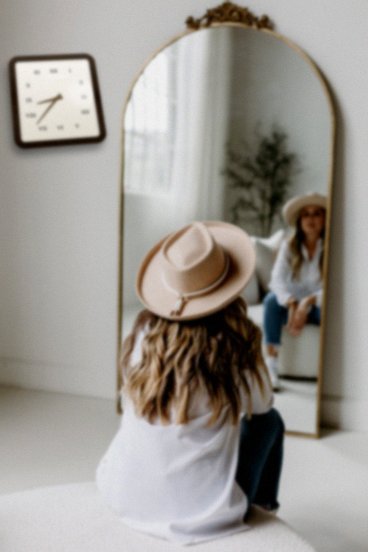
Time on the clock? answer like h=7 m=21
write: h=8 m=37
